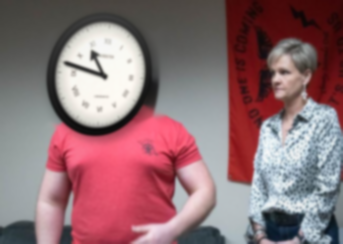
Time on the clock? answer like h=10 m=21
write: h=10 m=47
